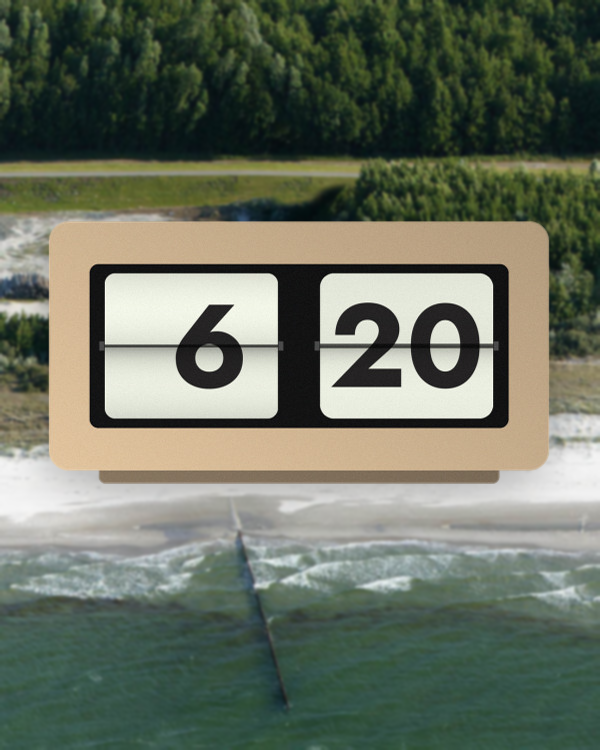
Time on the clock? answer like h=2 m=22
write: h=6 m=20
